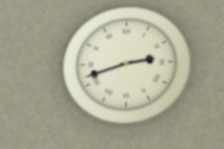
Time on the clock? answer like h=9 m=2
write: h=2 m=42
